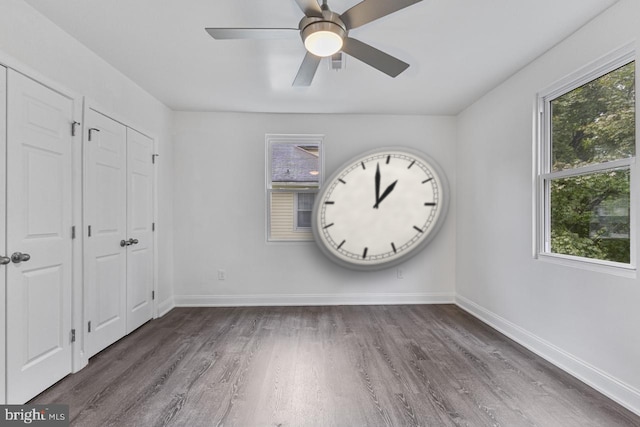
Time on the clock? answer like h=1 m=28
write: h=12 m=58
